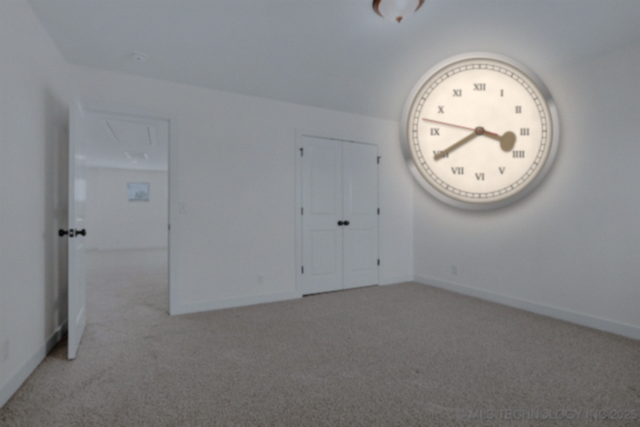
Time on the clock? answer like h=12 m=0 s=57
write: h=3 m=39 s=47
